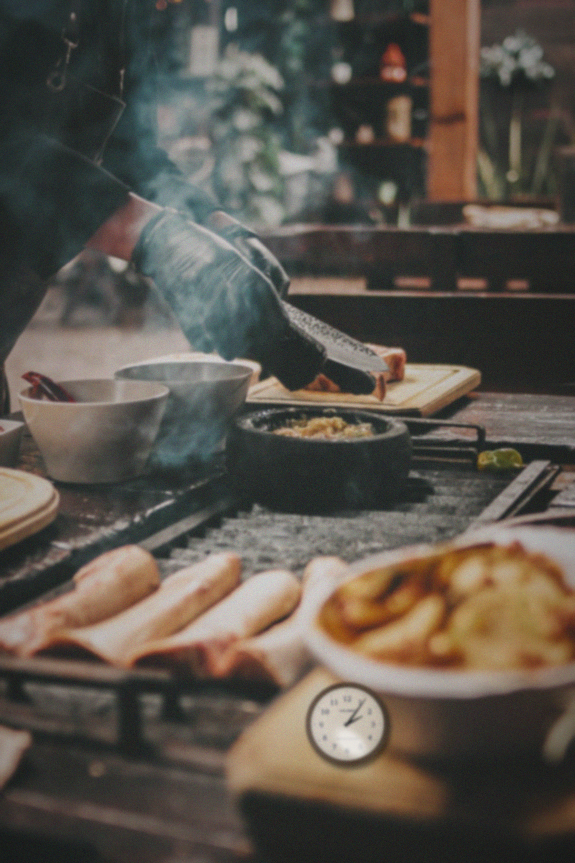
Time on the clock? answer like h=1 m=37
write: h=2 m=6
